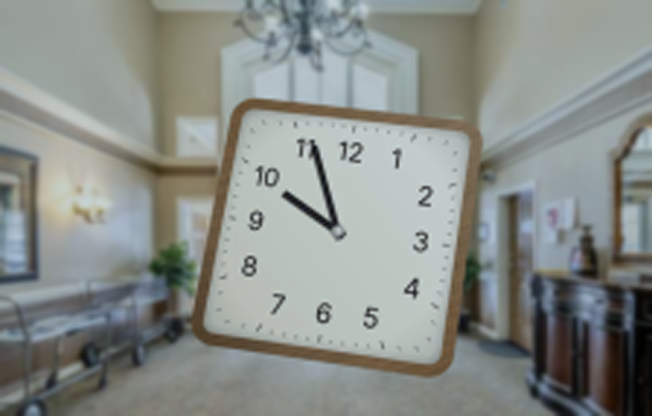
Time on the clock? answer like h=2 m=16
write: h=9 m=56
